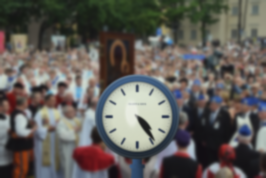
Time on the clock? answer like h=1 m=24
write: h=4 m=24
